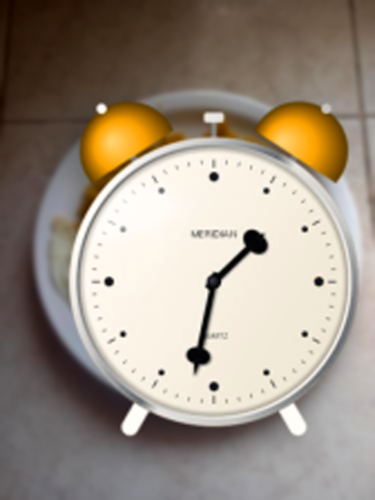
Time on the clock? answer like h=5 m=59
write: h=1 m=32
